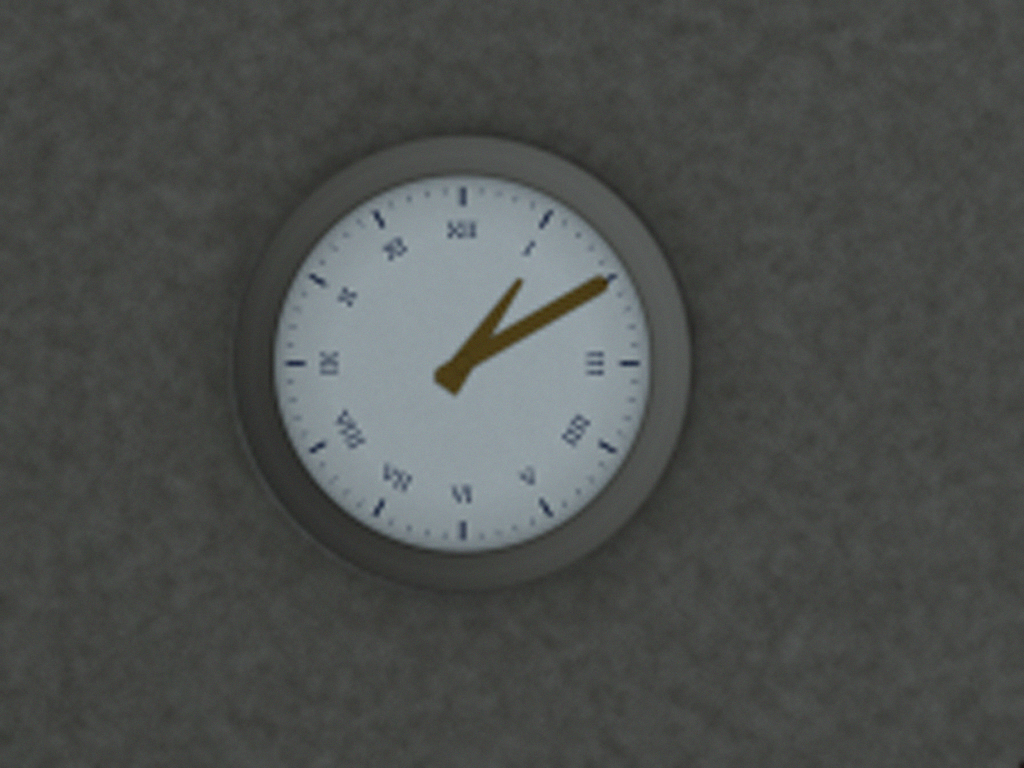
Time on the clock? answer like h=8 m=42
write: h=1 m=10
